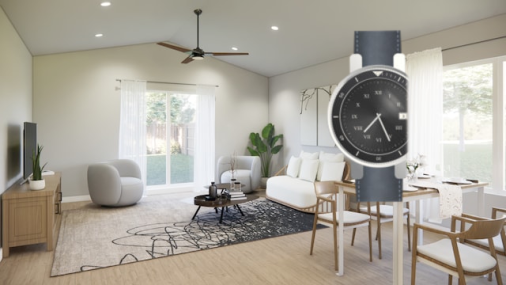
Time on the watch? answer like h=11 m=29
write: h=7 m=26
